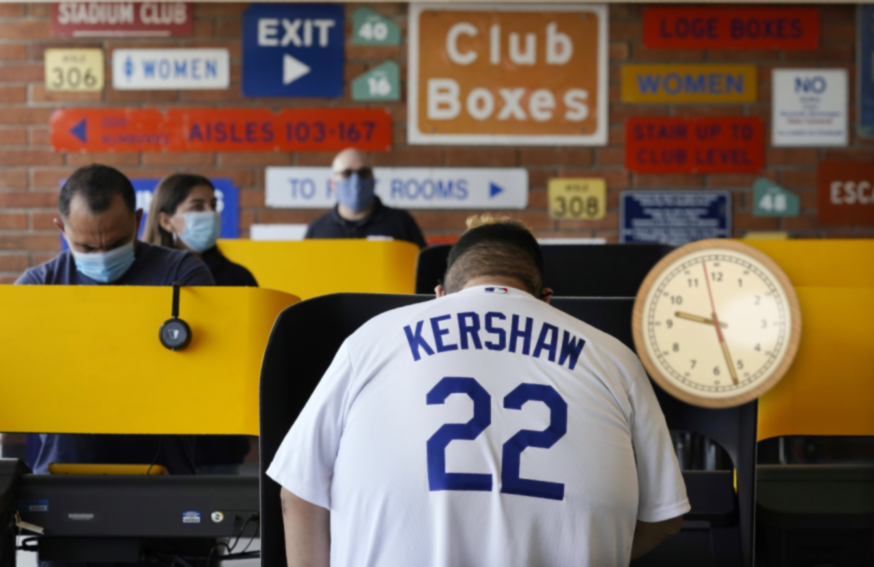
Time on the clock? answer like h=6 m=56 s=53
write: h=9 m=26 s=58
